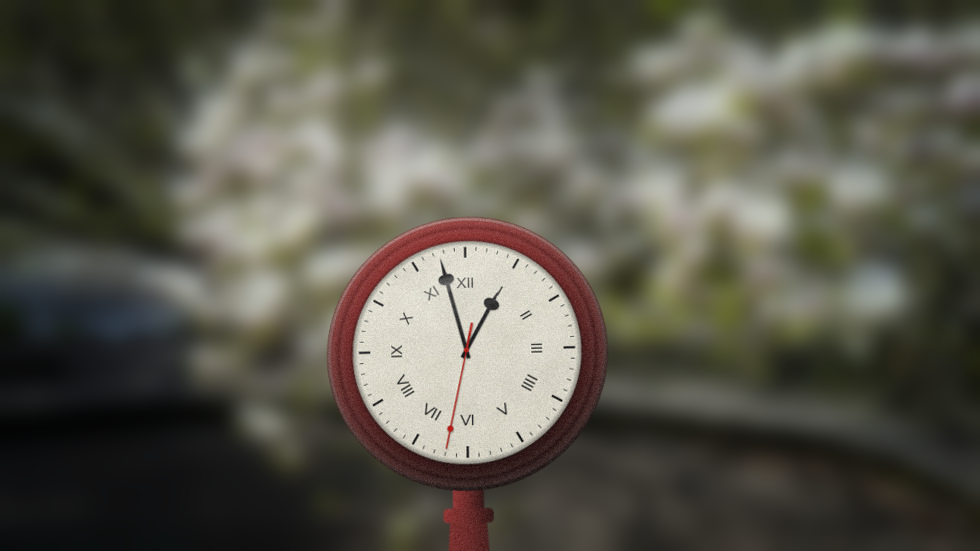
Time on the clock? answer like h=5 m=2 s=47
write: h=12 m=57 s=32
